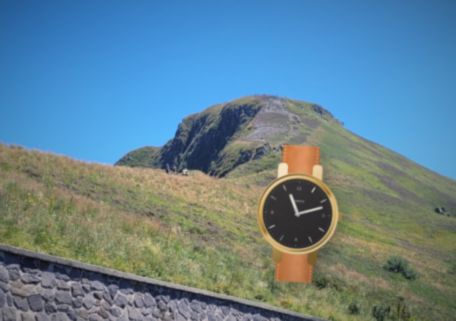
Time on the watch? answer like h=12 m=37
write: h=11 m=12
